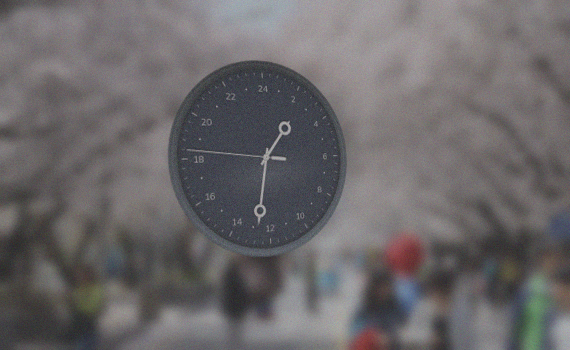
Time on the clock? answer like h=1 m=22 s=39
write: h=2 m=31 s=46
